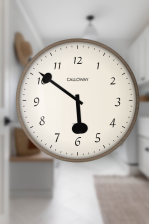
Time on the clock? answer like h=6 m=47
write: h=5 m=51
